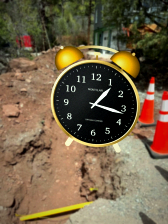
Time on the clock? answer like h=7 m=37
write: h=1 m=17
